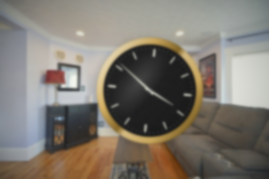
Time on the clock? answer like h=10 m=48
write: h=3 m=51
